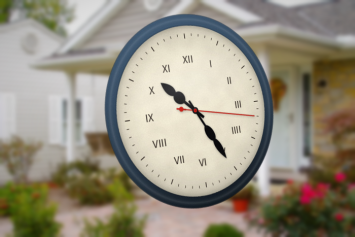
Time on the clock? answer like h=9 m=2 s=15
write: h=10 m=25 s=17
